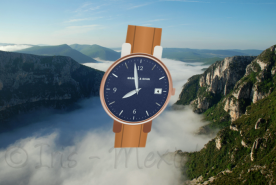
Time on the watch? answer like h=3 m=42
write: h=7 m=58
